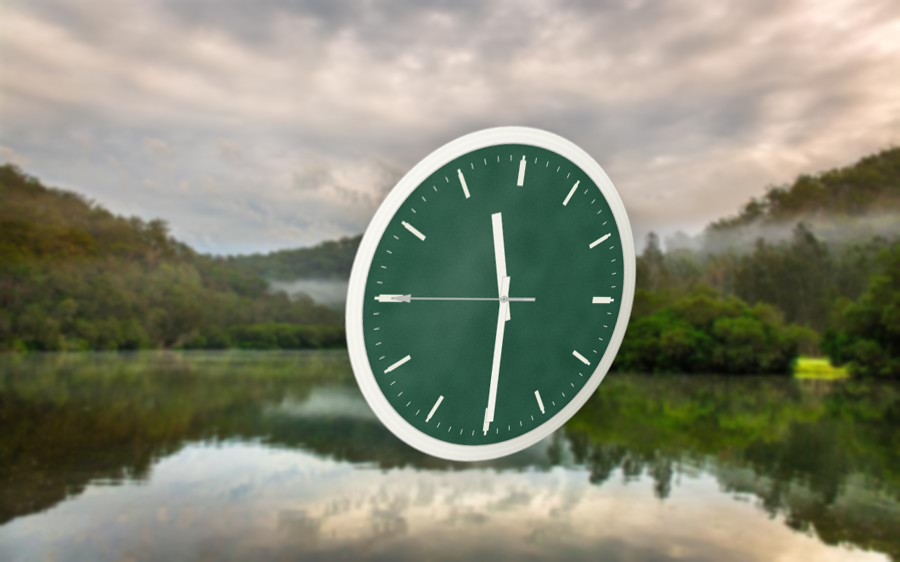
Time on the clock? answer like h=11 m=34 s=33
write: h=11 m=29 s=45
